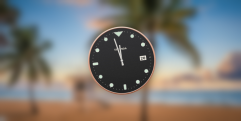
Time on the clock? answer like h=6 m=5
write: h=11 m=58
